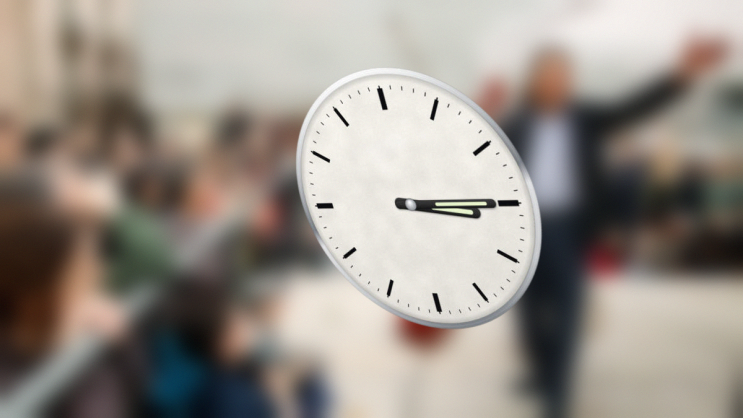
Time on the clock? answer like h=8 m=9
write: h=3 m=15
